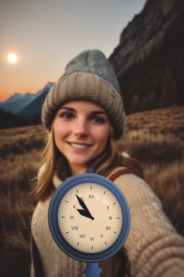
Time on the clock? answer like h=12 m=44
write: h=9 m=54
